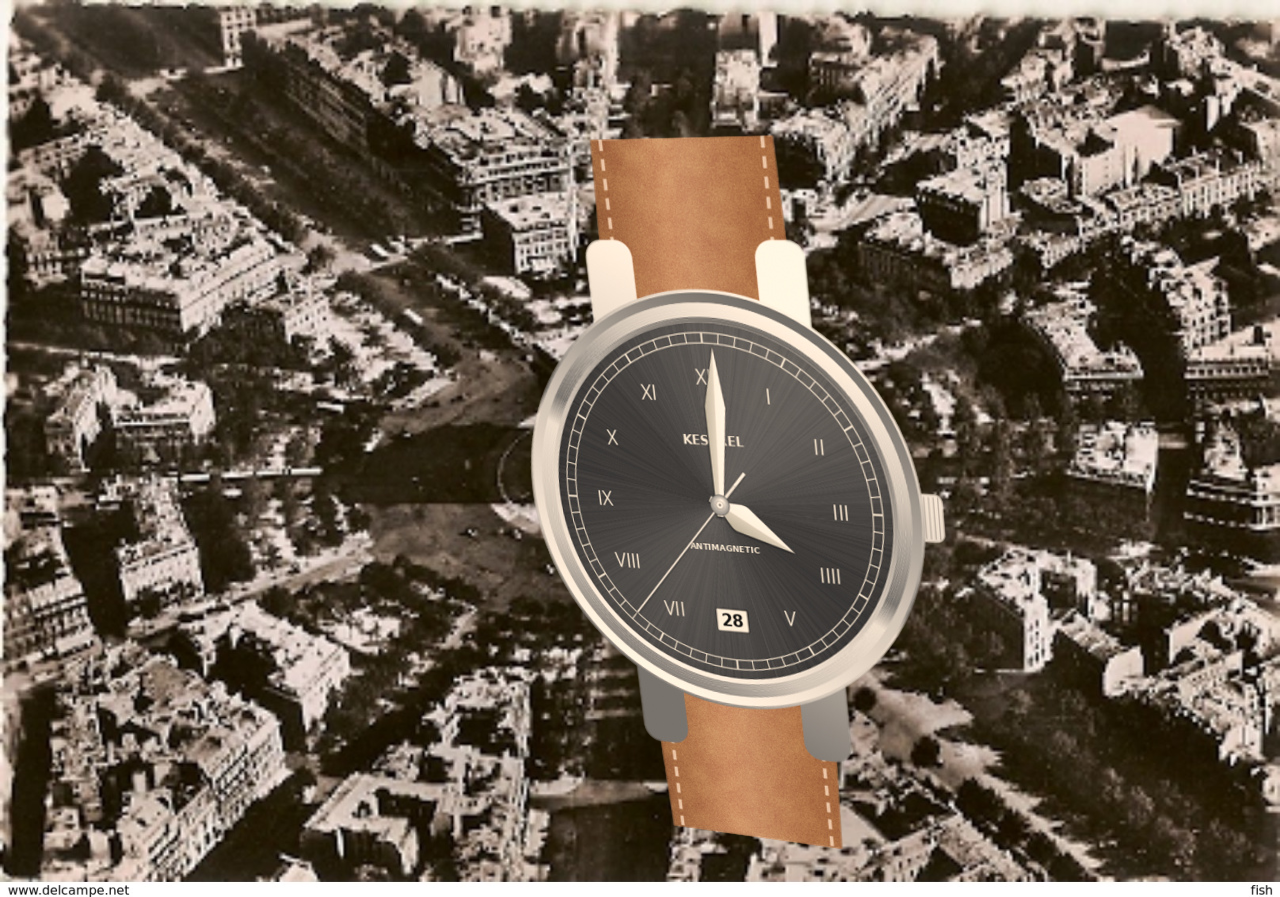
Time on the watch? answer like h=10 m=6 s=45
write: h=4 m=0 s=37
